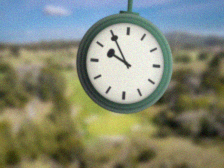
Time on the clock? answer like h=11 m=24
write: h=9 m=55
